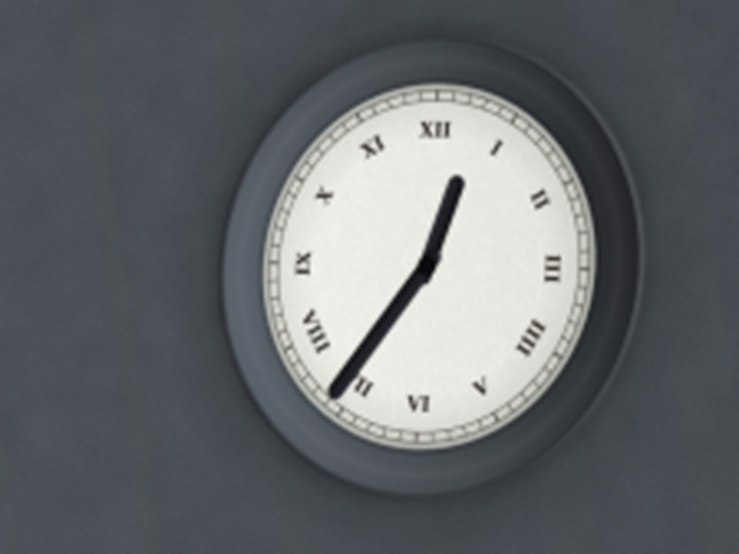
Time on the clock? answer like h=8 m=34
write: h=12 m=36
